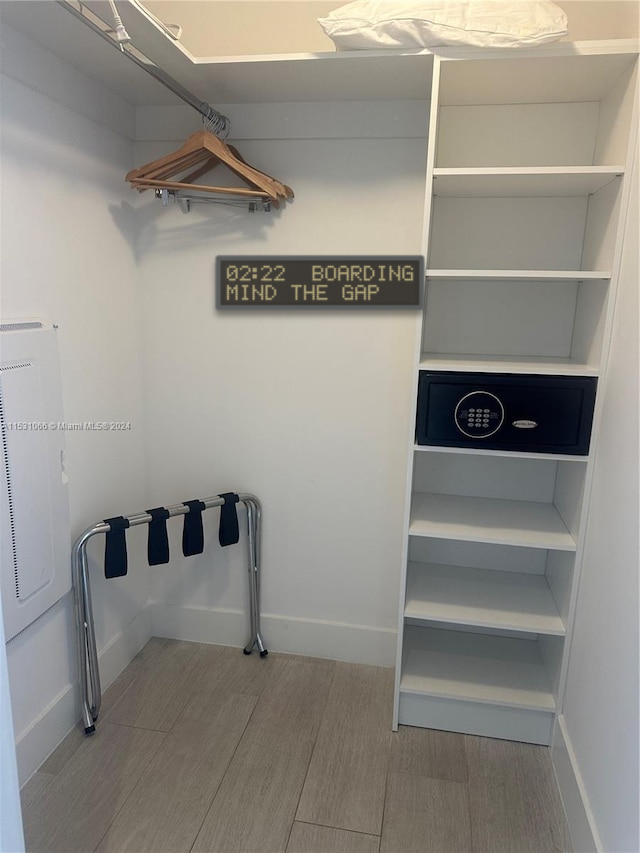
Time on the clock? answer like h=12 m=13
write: h=2 m=22
